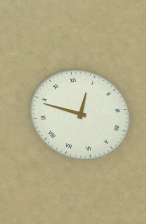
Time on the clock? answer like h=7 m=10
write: h=12 m=49
